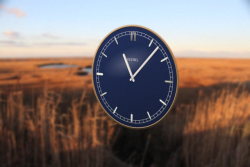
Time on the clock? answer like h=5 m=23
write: h=11 m=7
